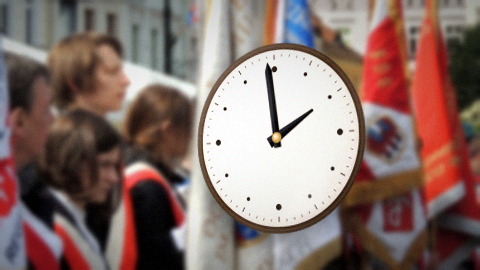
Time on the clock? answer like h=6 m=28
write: h=1 m=59
